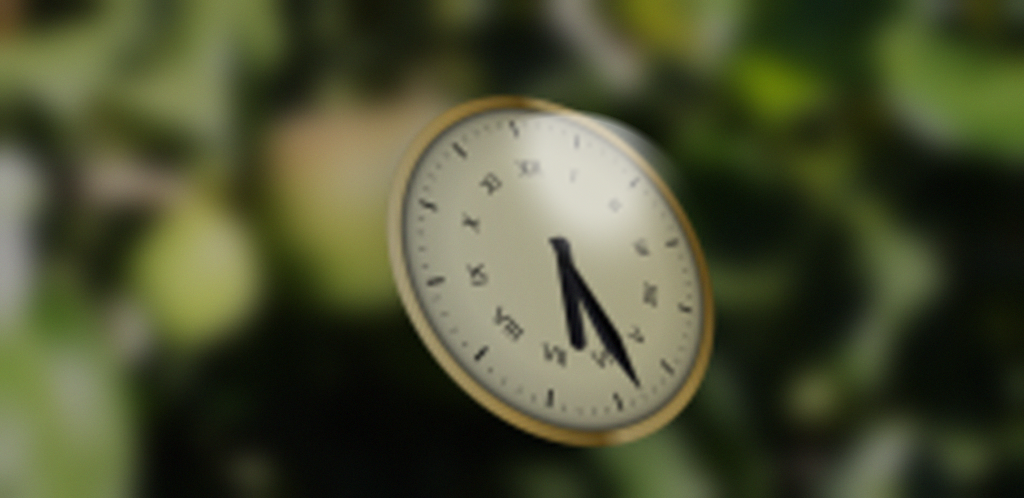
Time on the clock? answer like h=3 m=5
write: h=6 m=28
